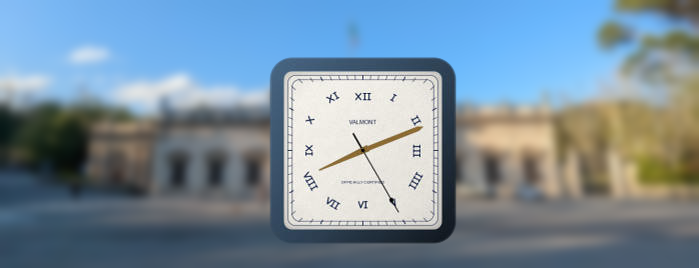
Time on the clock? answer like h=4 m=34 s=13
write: h=8 m=11 s=25
